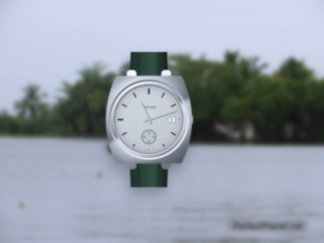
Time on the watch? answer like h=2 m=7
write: h=11 m=12
